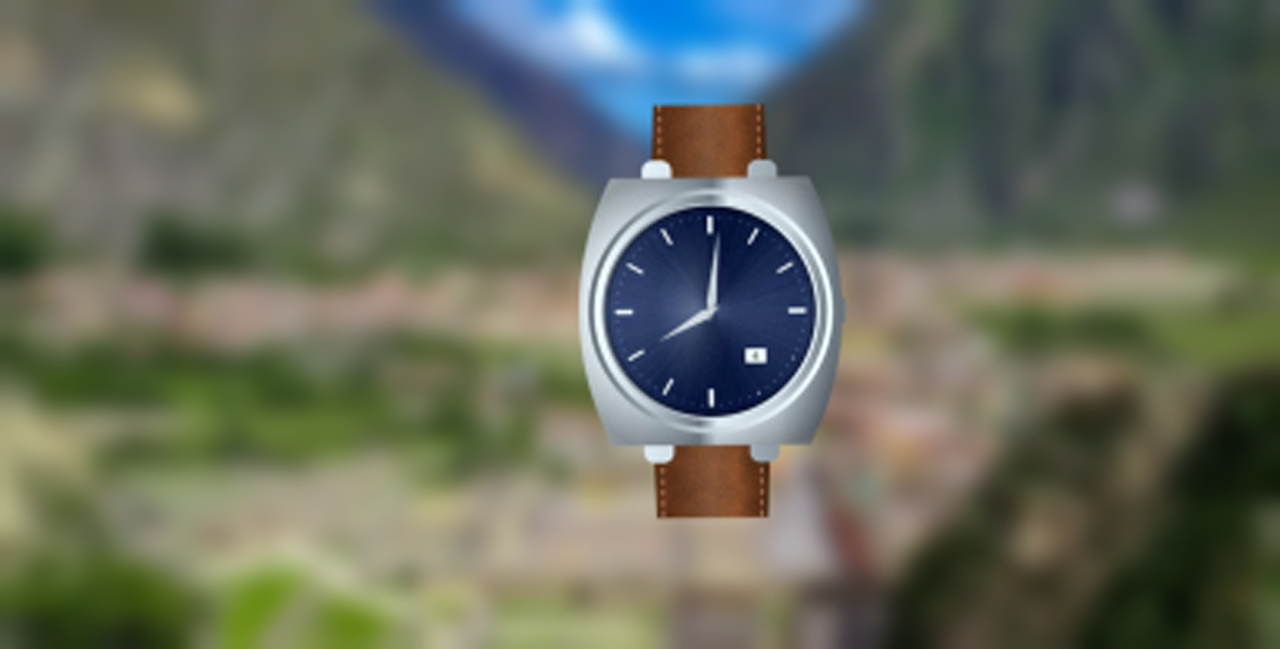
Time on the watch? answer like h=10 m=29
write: h=8 m=1
